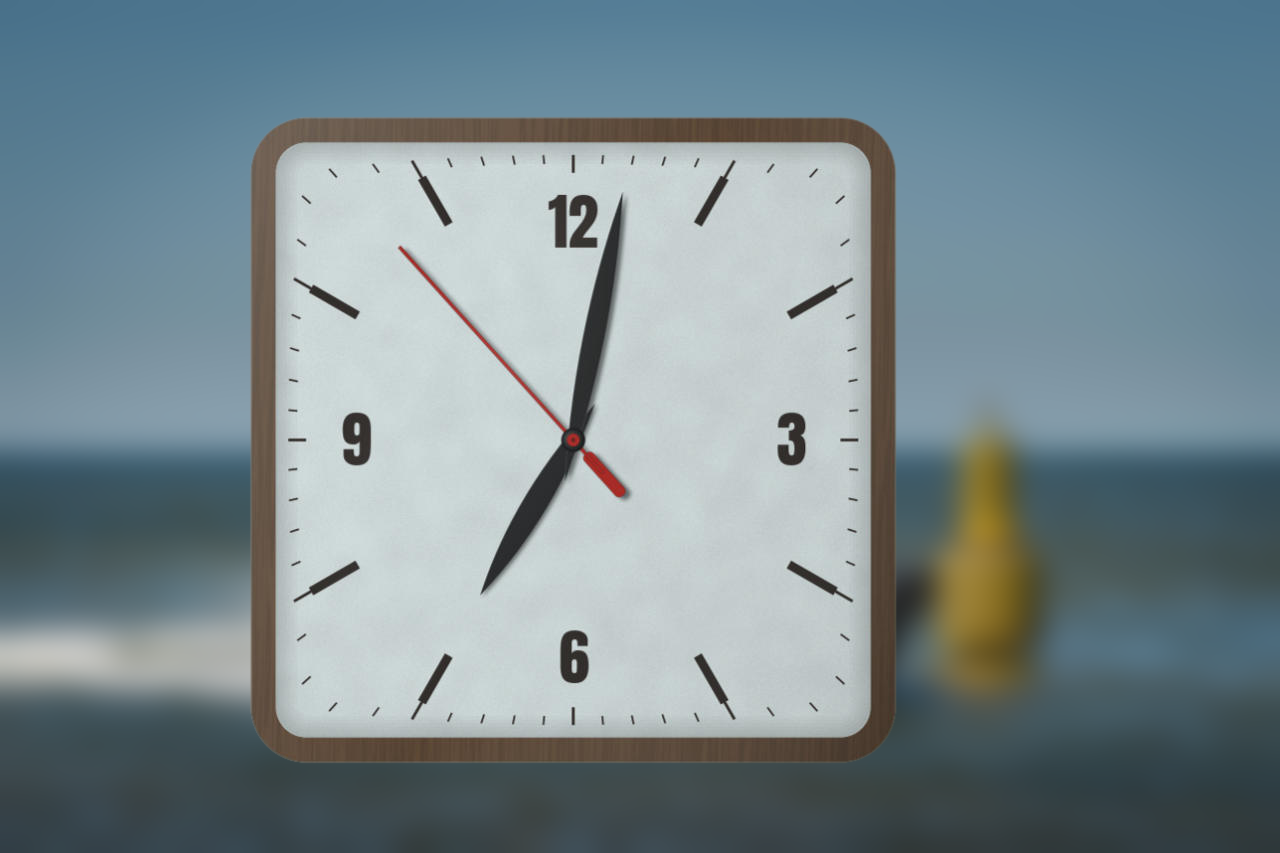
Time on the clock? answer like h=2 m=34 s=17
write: h=7 m=1 s=53
